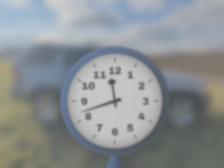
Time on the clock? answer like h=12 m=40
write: h=11 m=42
